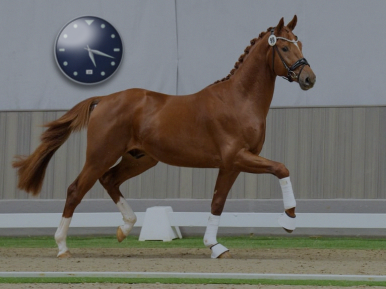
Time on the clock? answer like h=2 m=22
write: h=5 m=18
